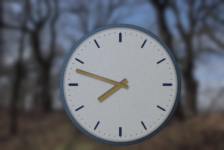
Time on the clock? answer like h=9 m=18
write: h=7 m=48
